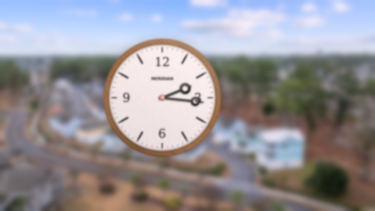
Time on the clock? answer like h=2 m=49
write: h=2 m=16
